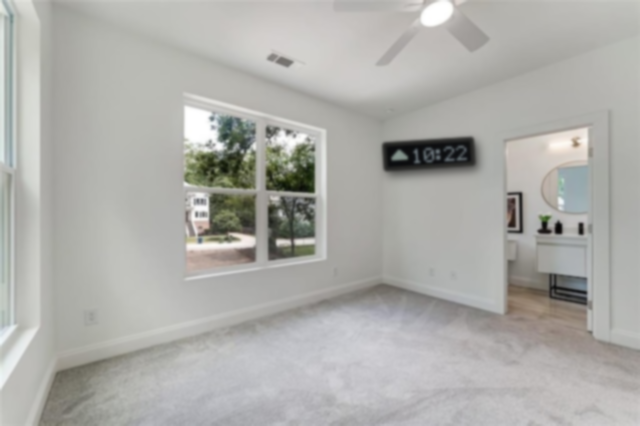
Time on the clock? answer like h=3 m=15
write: h=10 m=22
